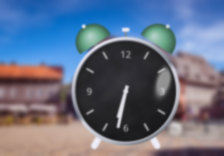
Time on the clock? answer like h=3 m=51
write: h=6 m=32
